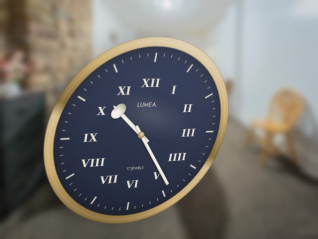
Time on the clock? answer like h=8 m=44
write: h=10 m=24
